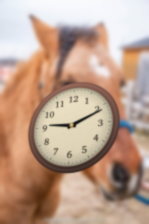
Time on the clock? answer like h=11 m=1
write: h=9 m=11
